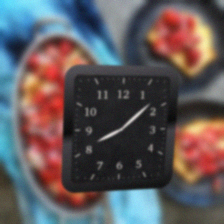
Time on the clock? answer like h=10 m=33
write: h=8 m=8
